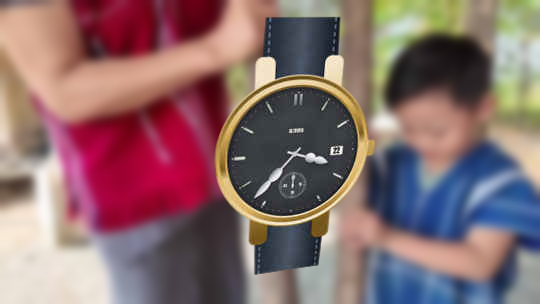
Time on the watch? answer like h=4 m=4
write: h=3 m=37
